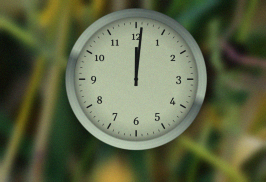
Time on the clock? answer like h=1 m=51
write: h=12 m=1
